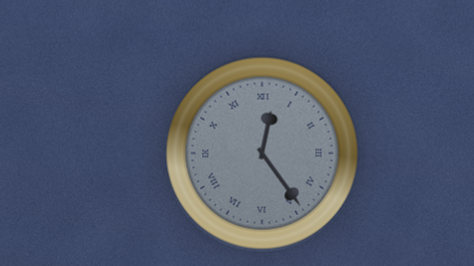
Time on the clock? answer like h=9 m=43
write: h=12 m=24
